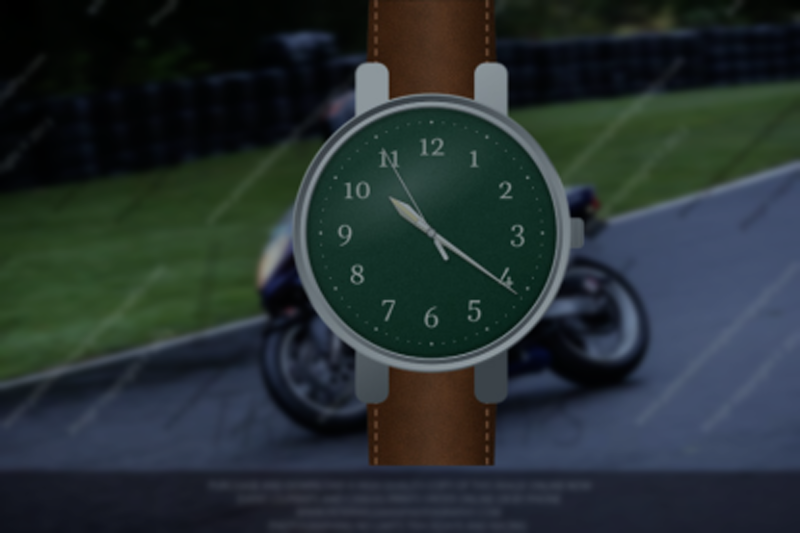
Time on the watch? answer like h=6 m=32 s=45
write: h=10 m=20 s=55
